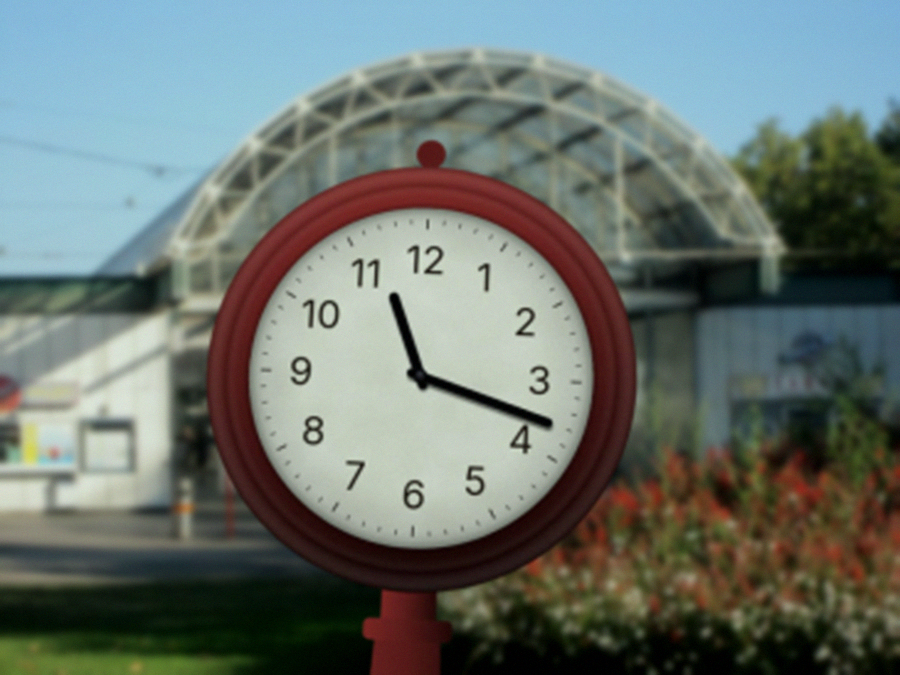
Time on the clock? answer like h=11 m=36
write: h=11 m=18
